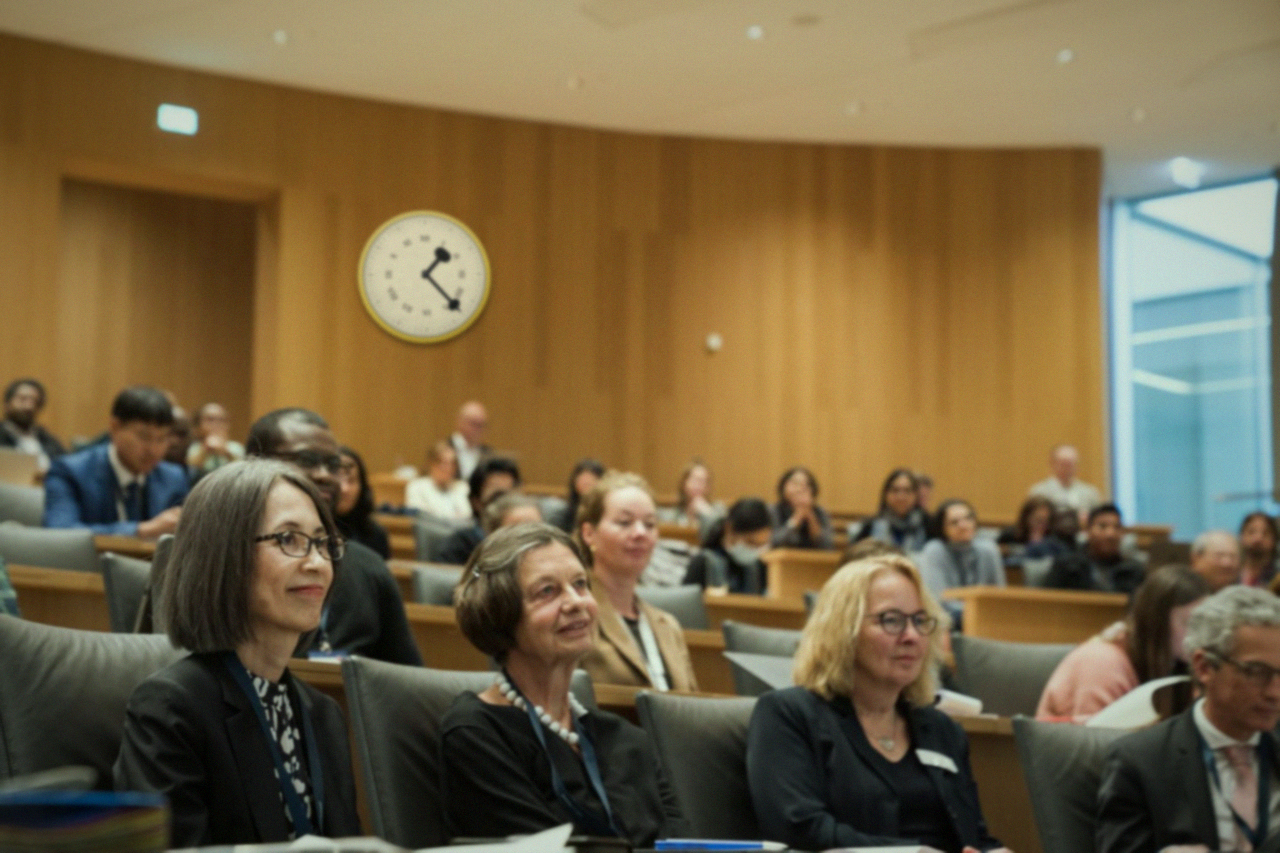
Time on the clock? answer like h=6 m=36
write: h=1 m=23
